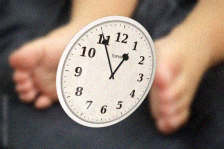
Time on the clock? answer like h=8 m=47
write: h=12 m=55
